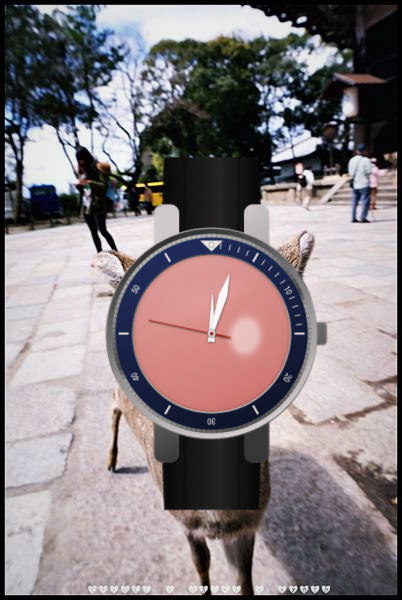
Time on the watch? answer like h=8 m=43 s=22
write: h=12 m=2 s=47
